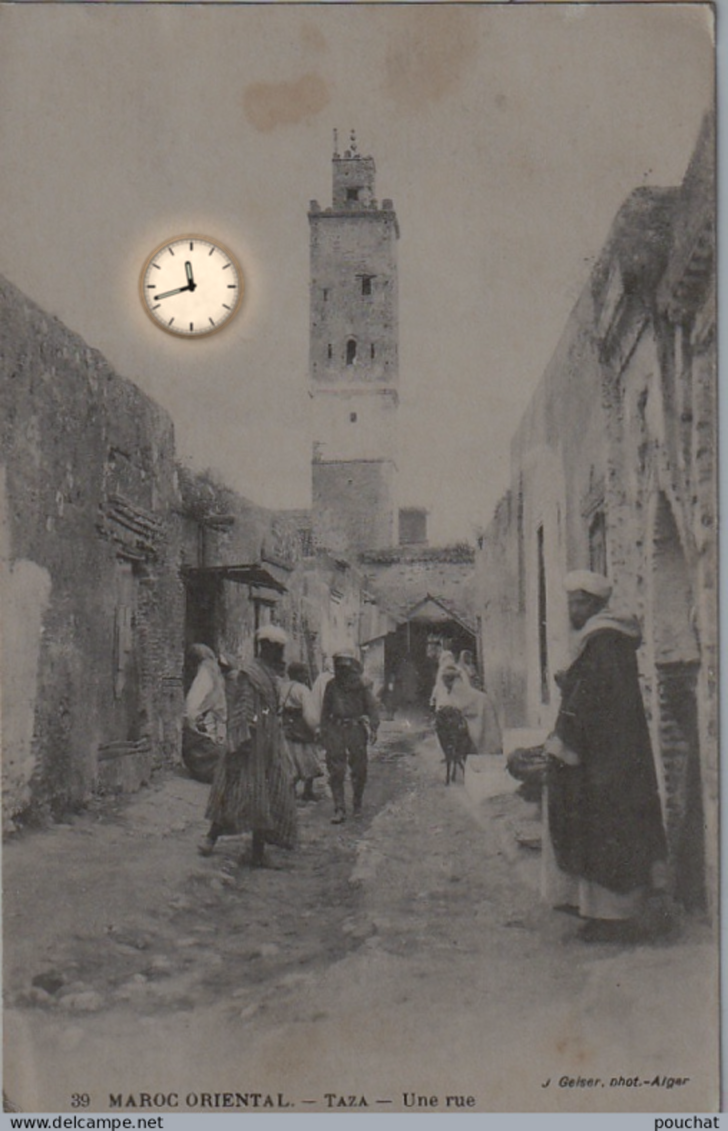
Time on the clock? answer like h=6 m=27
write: h=11 m=42
